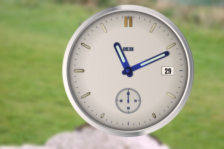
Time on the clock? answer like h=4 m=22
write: h=11 m=11
